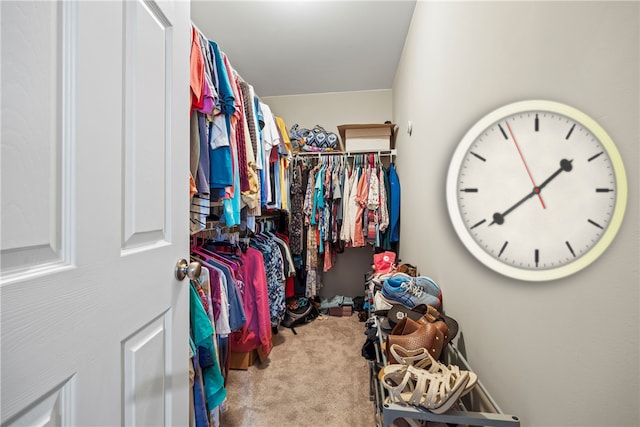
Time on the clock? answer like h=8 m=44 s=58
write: h=1 m=38 s=56
